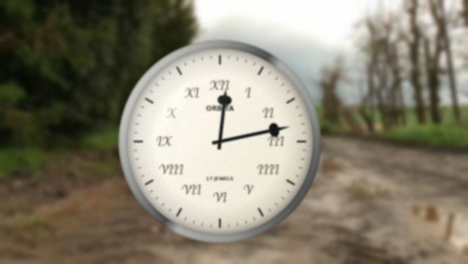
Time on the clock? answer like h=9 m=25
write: h=12 m=13
